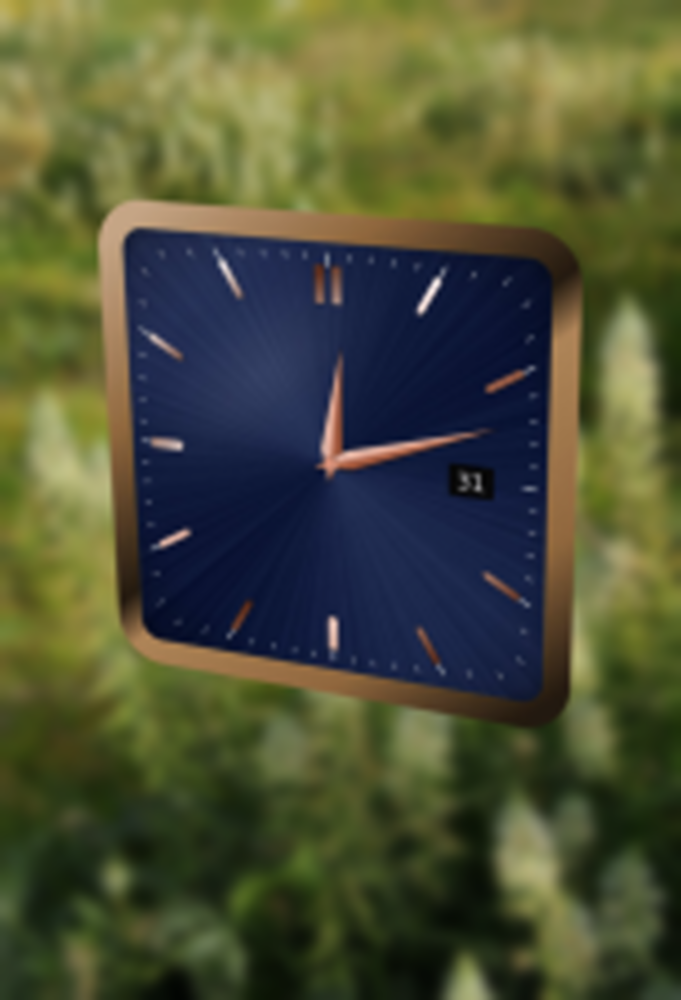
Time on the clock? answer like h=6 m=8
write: h=12 m=12
